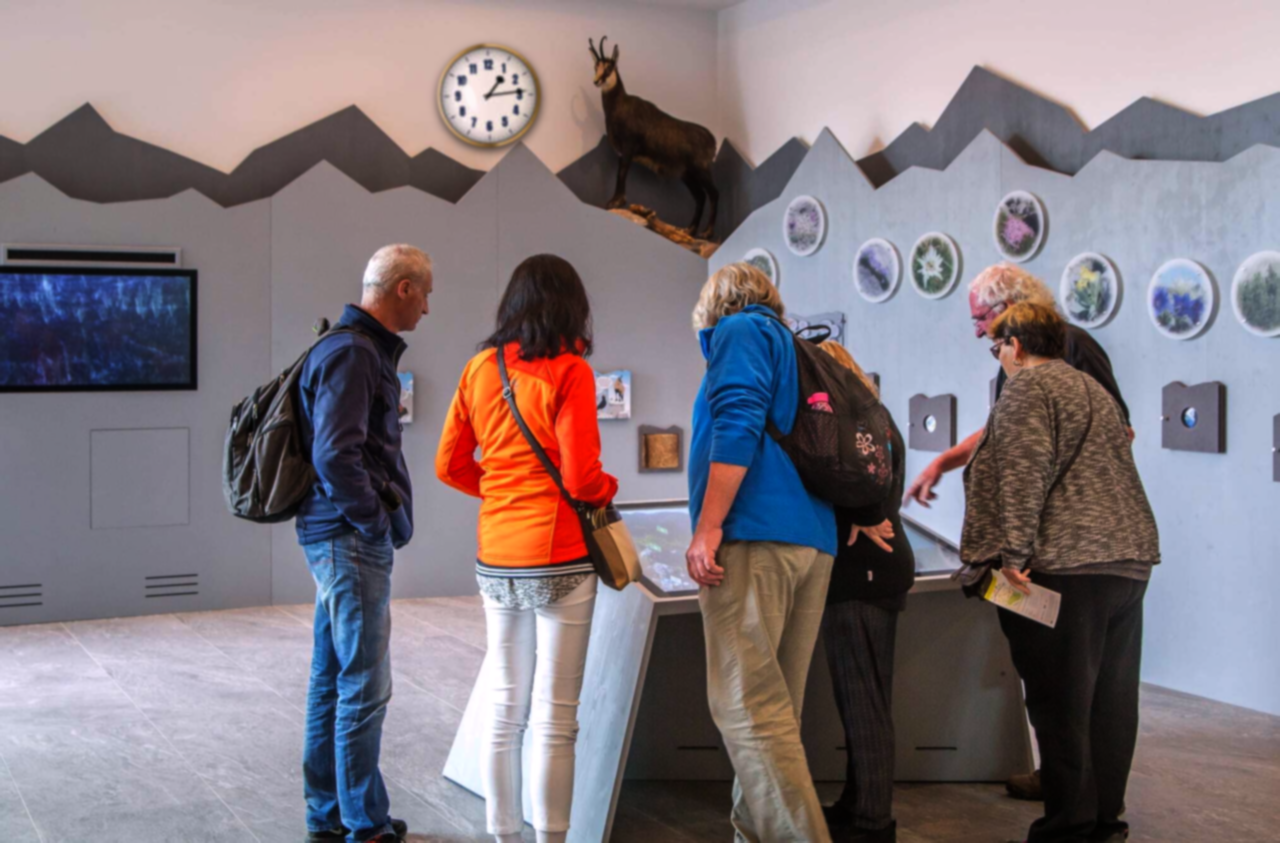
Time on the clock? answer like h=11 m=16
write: h=1 m=14
